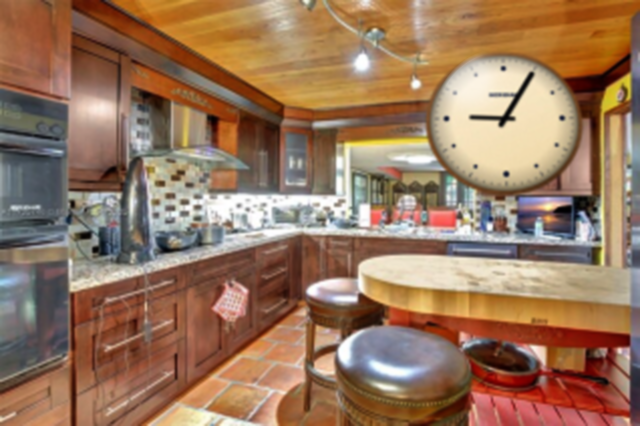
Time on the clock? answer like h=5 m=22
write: h=9 m=5
